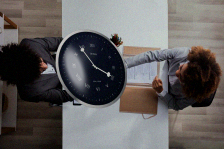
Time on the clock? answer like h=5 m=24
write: h=3 m=54
